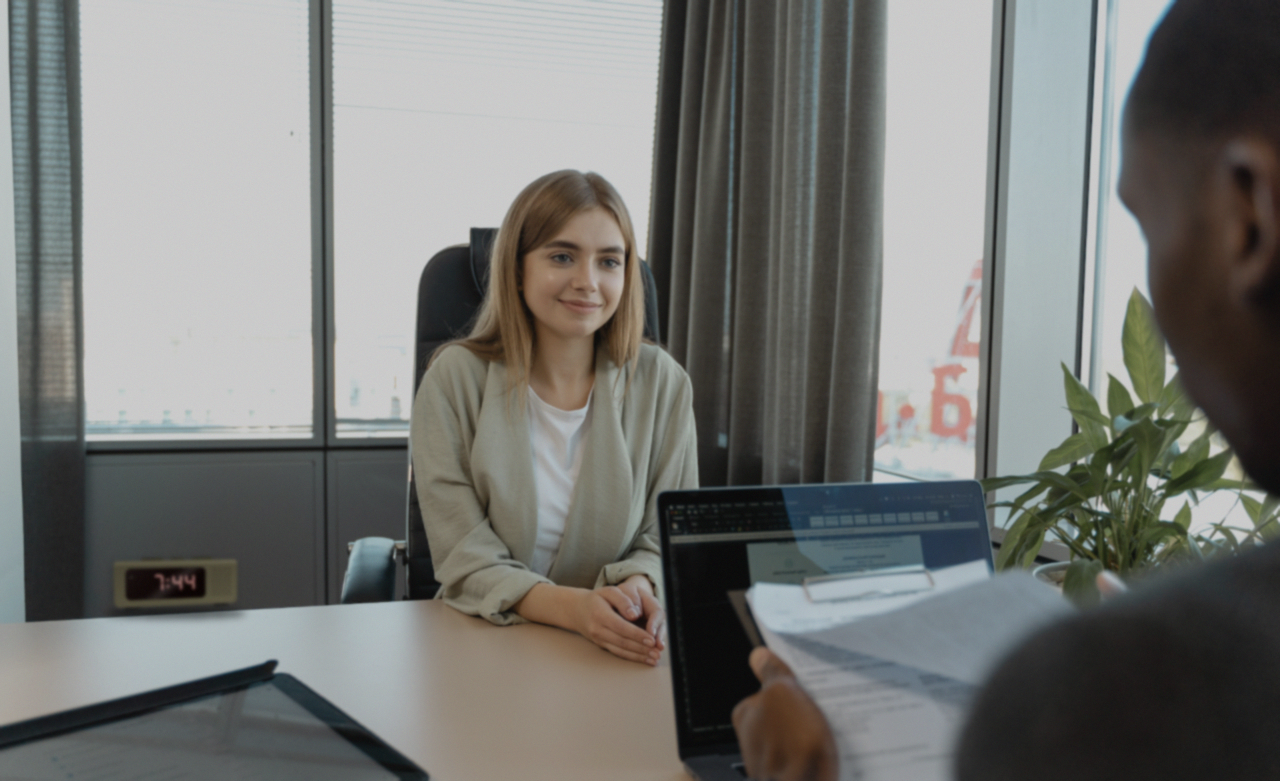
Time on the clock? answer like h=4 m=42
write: h=7 m=44
